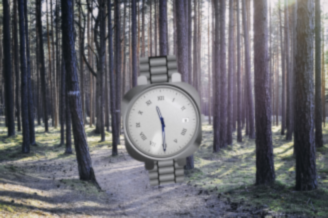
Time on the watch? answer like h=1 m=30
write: h=11 m=30
